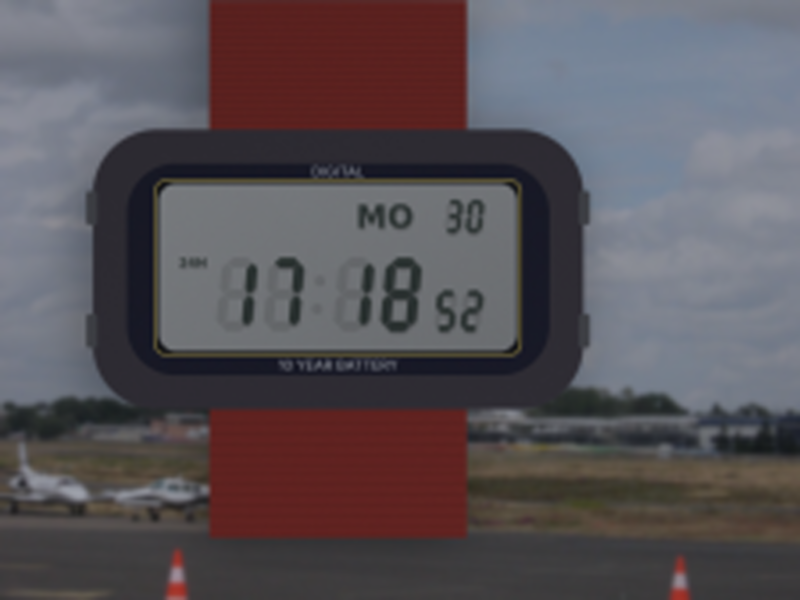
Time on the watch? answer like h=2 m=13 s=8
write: h=17 m=18 s=52
